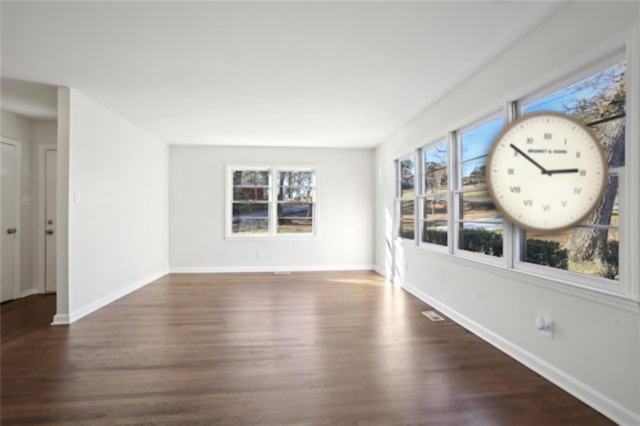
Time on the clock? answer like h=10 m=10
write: h=2 m=51
